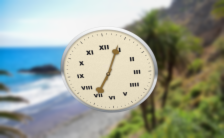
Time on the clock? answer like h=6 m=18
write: h=7 m=4
